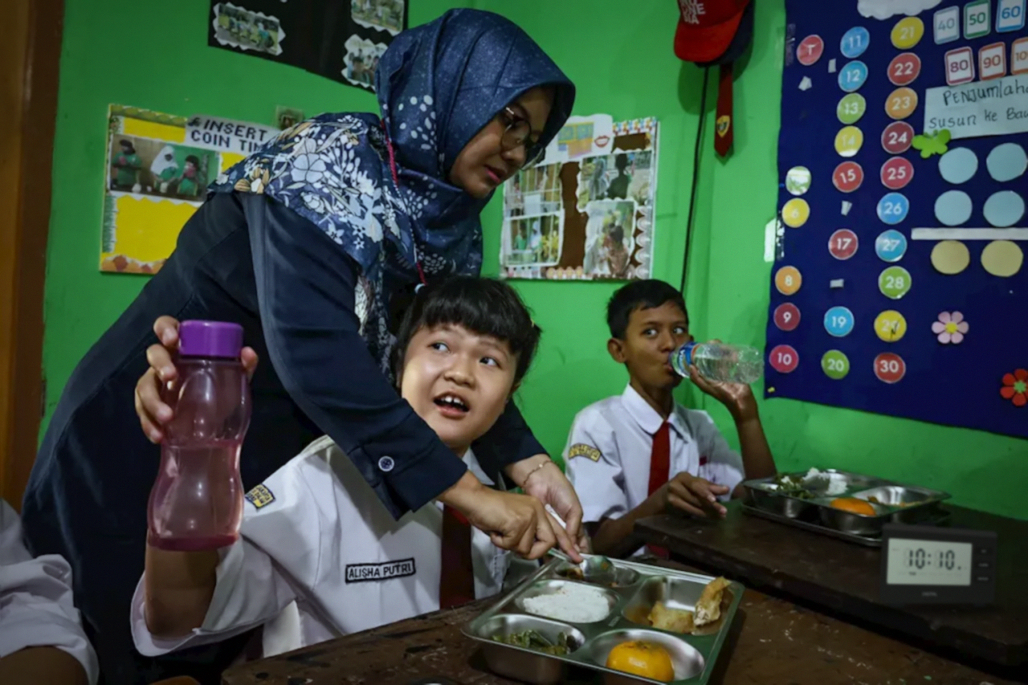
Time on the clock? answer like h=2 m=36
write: h=10 m=10
